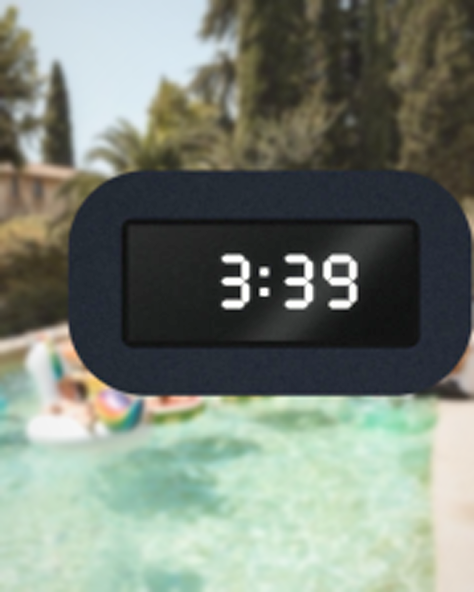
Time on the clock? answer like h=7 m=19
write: h=3 m=39
